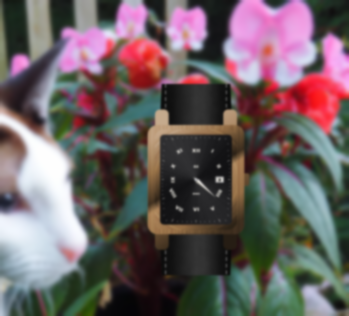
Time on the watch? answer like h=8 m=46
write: h=4 m=22
